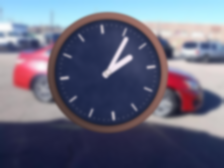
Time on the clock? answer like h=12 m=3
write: h=2 m=6
